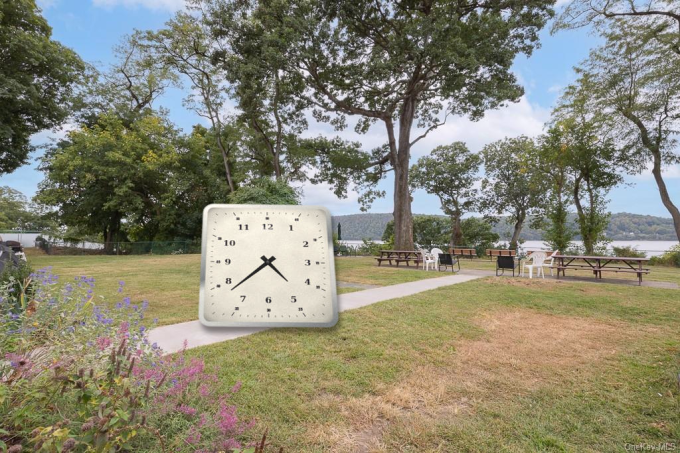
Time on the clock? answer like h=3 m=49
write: h=4 m=38
